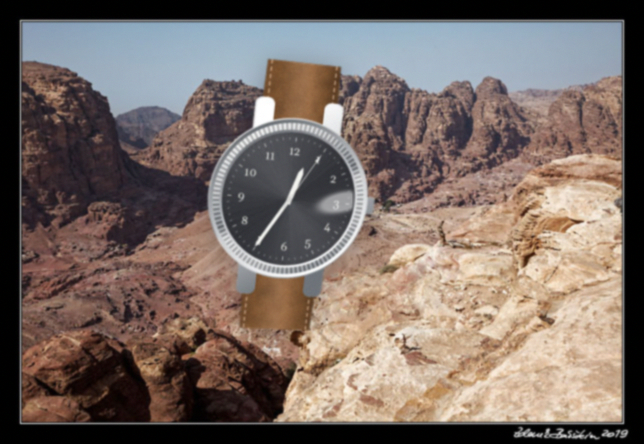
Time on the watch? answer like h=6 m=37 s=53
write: h=12 m=35 s=5
